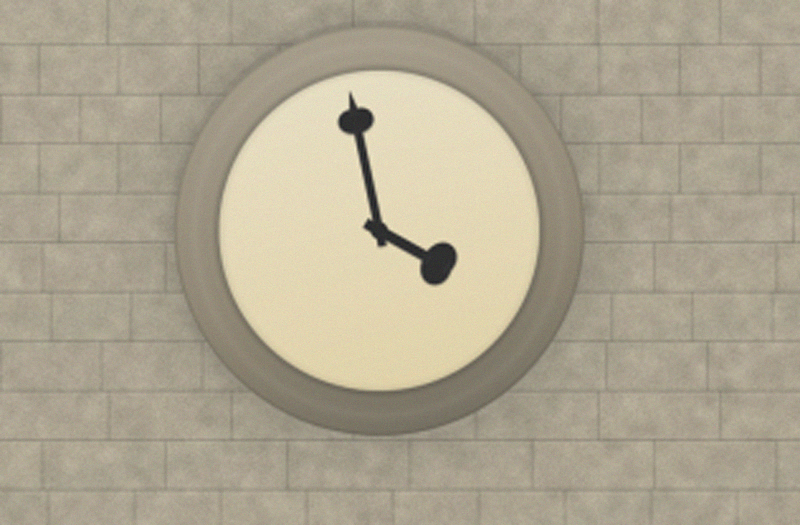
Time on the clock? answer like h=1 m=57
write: h=3 m=58
